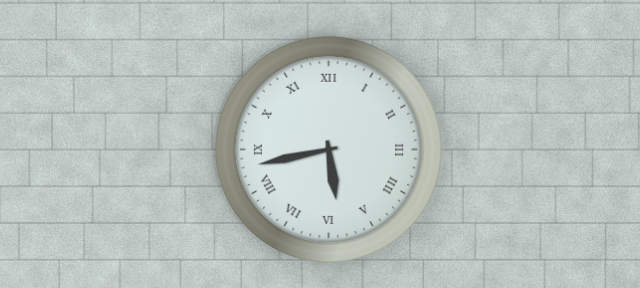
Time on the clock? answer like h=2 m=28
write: h=5 m=43
